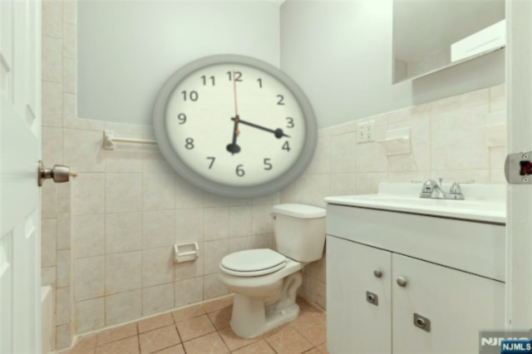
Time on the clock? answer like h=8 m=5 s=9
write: h=6 m=18 s=0
